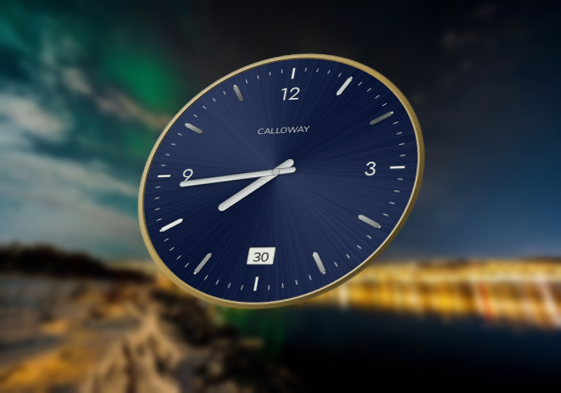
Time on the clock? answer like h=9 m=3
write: h=7 m=44
